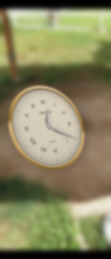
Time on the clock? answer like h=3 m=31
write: h=12 m=20
